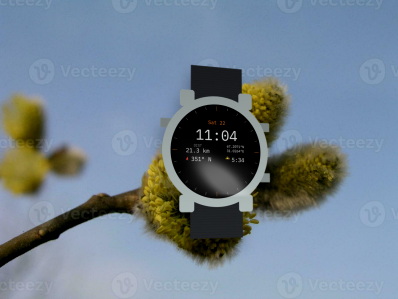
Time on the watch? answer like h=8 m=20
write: h=11 m=4
